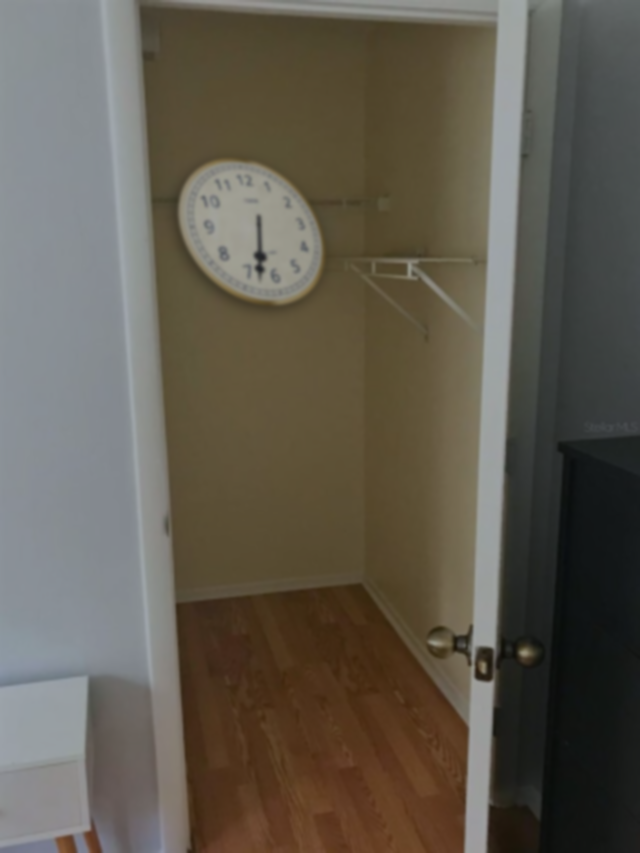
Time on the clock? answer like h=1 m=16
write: h=6 m=33
